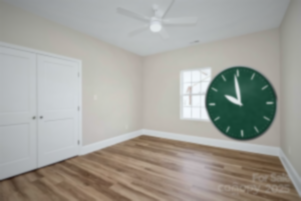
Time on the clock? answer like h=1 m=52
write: h=9 m=59
